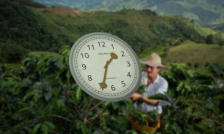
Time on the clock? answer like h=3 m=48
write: h=1 m=34
